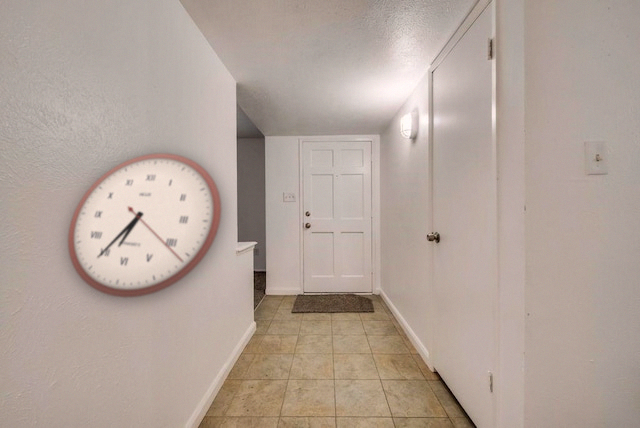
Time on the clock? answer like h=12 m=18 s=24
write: h=6 m=35 s=21
